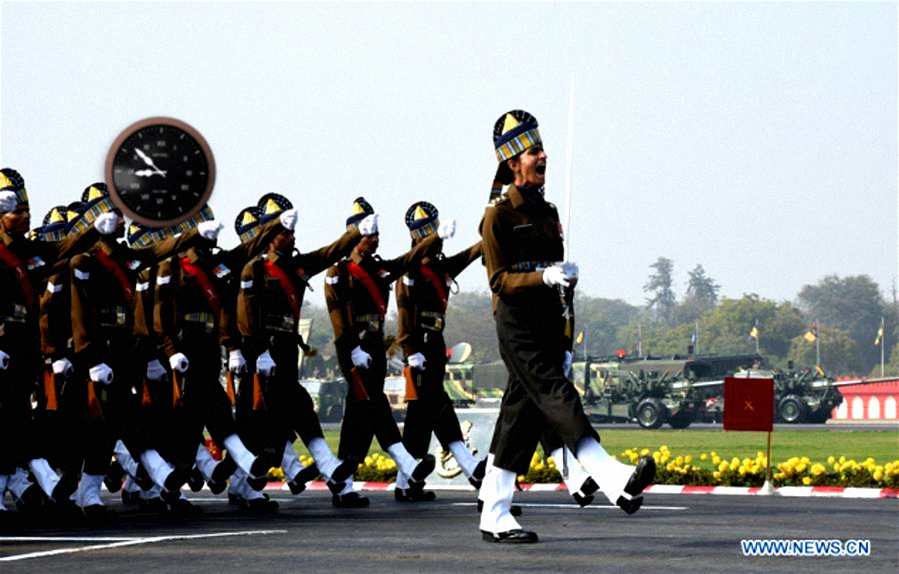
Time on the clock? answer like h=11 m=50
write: h=8 m=52
